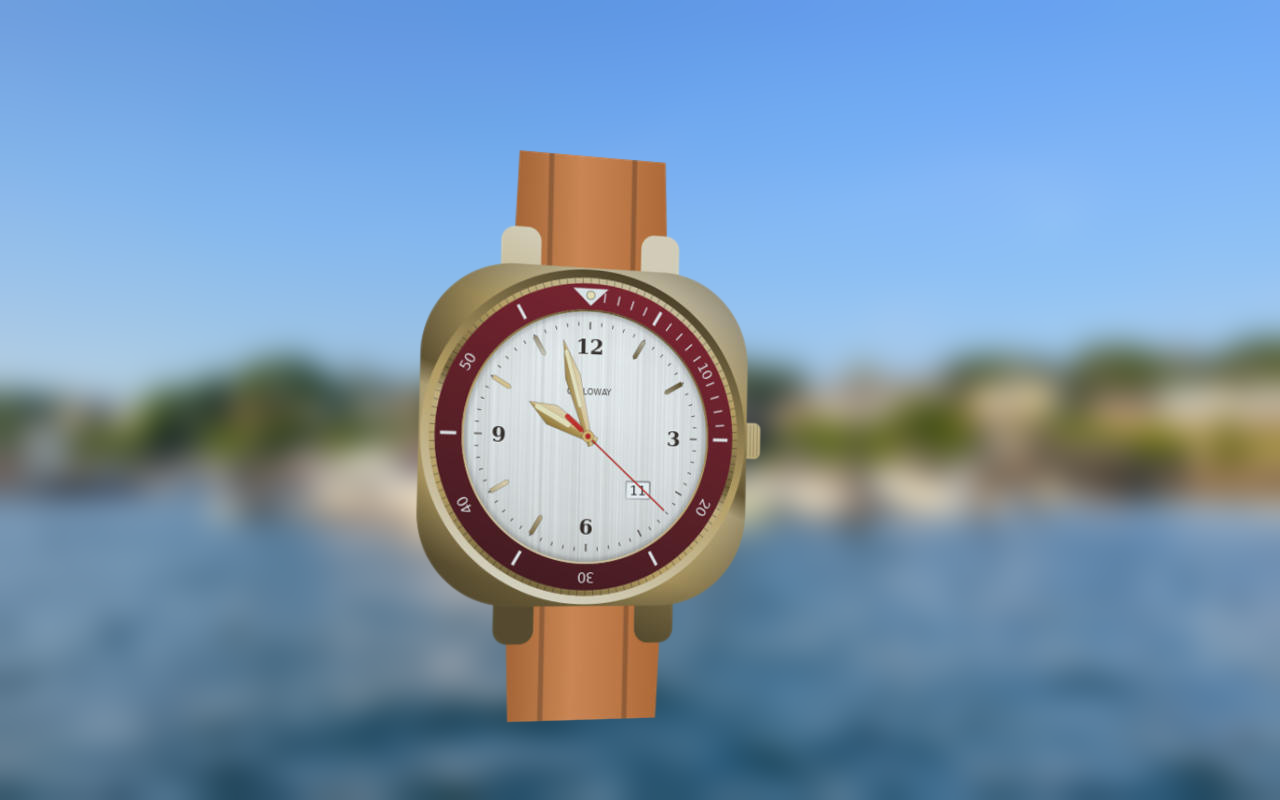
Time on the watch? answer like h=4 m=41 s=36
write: h=9 m=57 s=22
